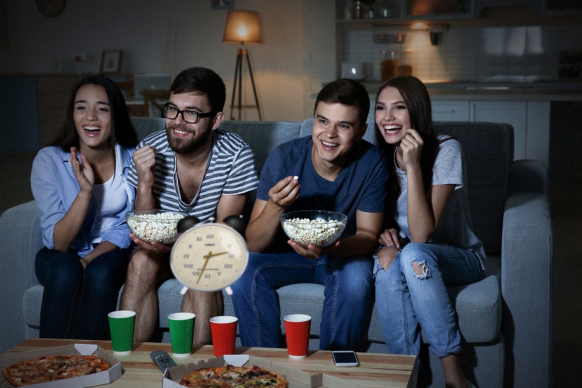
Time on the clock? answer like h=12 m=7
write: h=2 m=33
